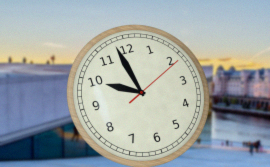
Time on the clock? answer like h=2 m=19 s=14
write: h=9 m=58 s=11
